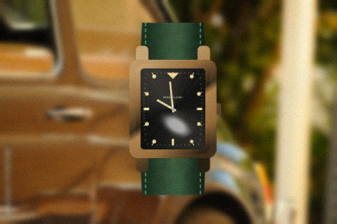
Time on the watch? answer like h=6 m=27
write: h=9 m=59
